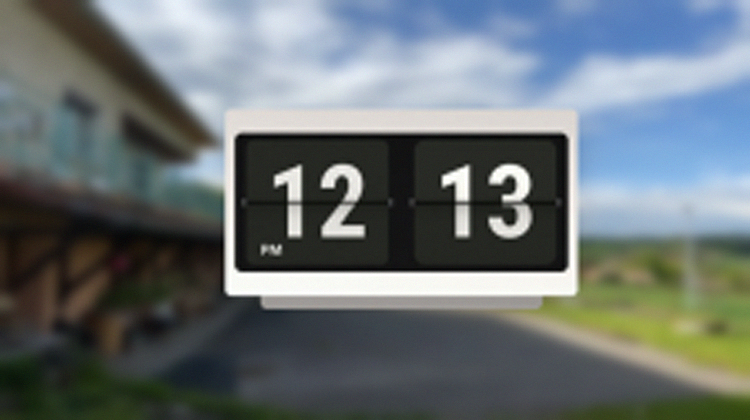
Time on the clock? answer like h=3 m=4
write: h=12 m=13
